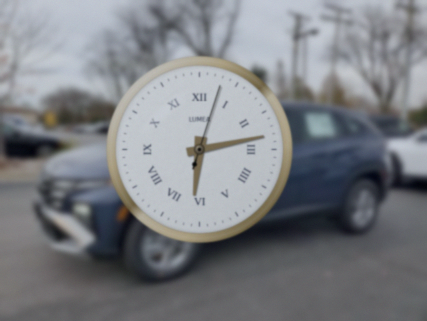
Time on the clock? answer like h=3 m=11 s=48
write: h=6 m=13 s=3
